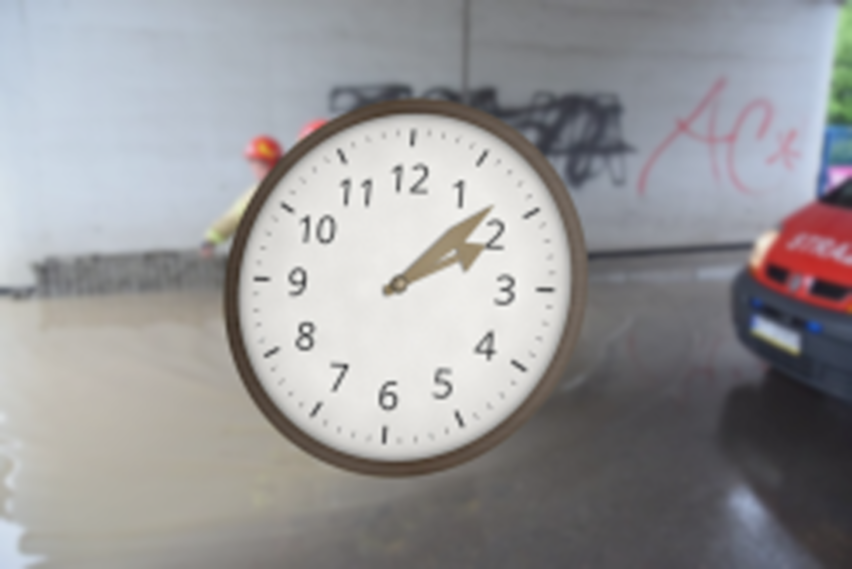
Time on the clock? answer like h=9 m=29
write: h=2 m=8
